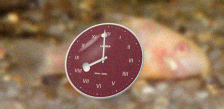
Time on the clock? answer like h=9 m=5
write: h=7 m=59
